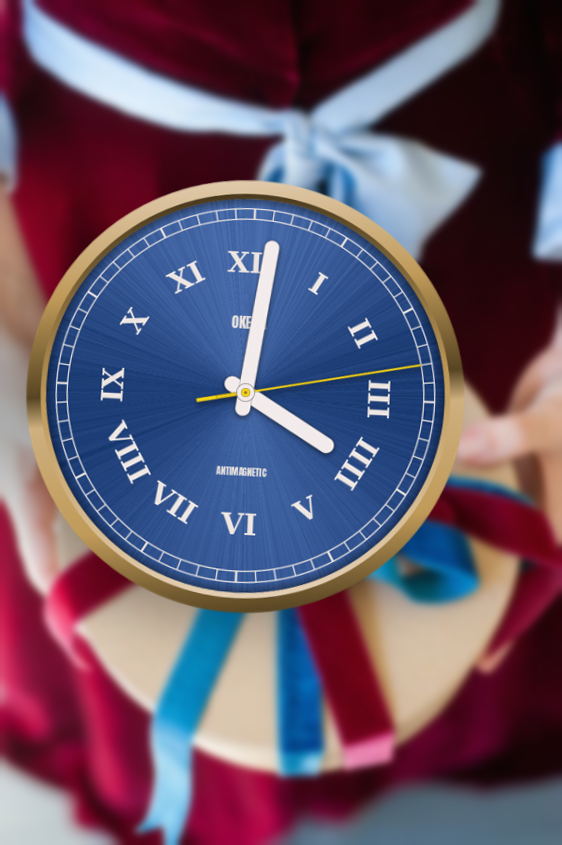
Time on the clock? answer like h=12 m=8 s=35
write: h=4 m=1 s=13
